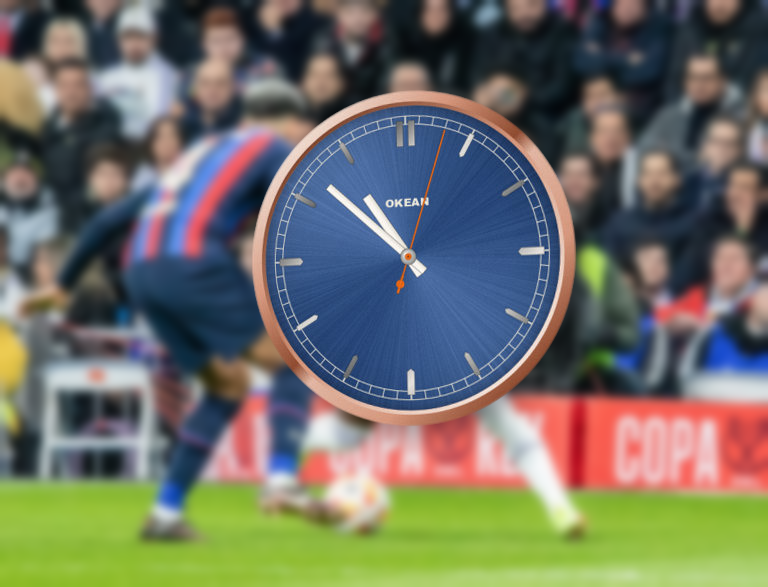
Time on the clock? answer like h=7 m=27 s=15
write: h=10 m=52 s=3
